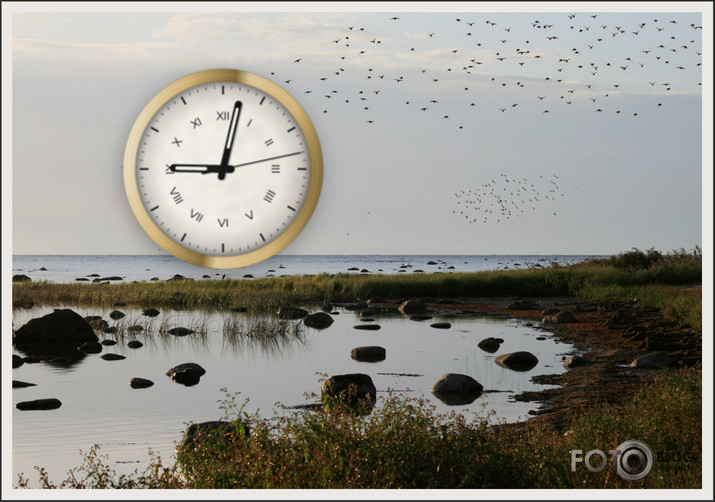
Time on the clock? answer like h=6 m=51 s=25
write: h=9 m=2 s=13
